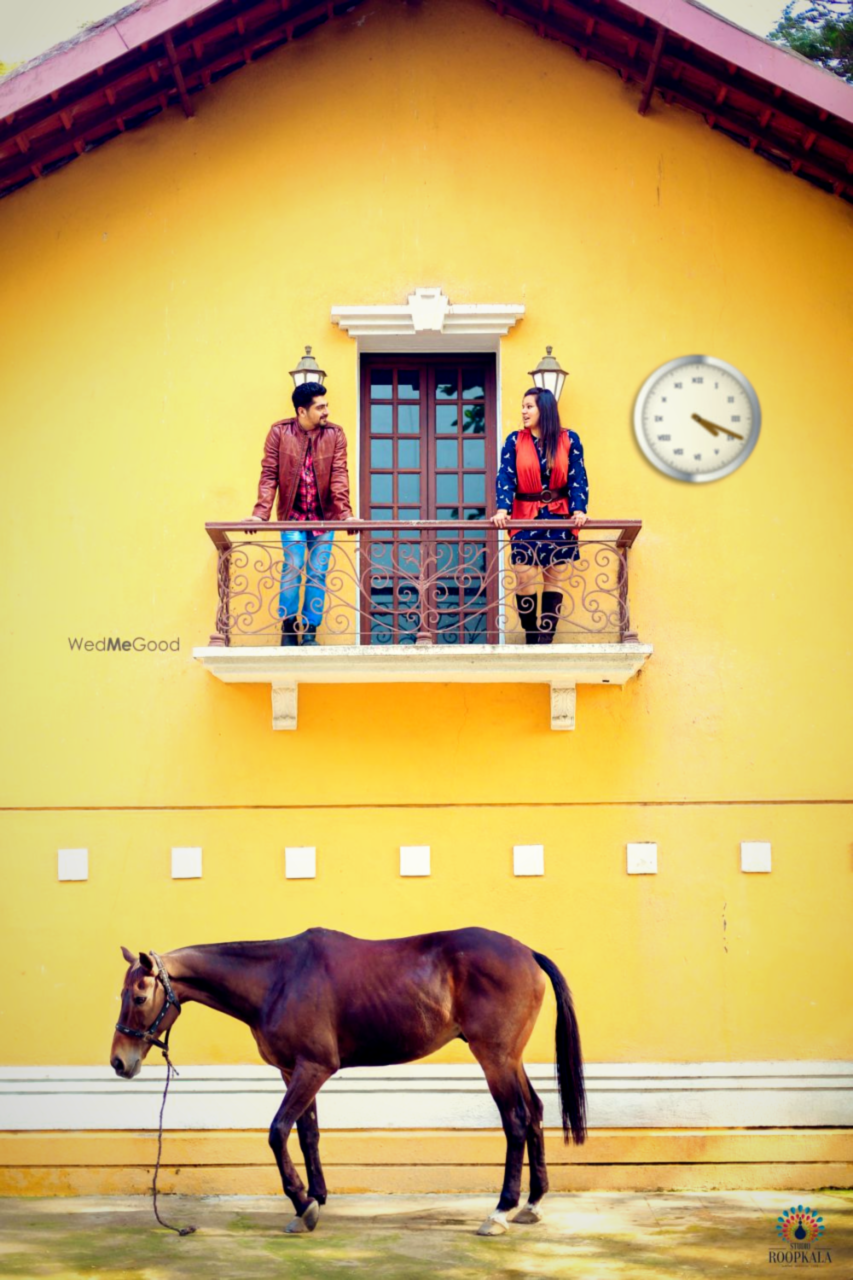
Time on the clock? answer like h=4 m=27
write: h=4 m=19
